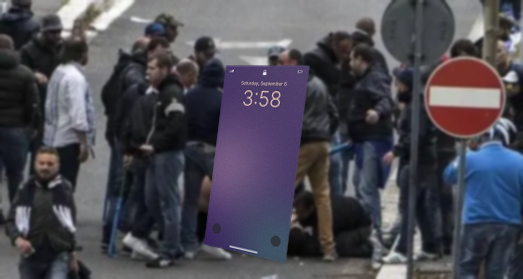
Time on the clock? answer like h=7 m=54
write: h=3 m=58
